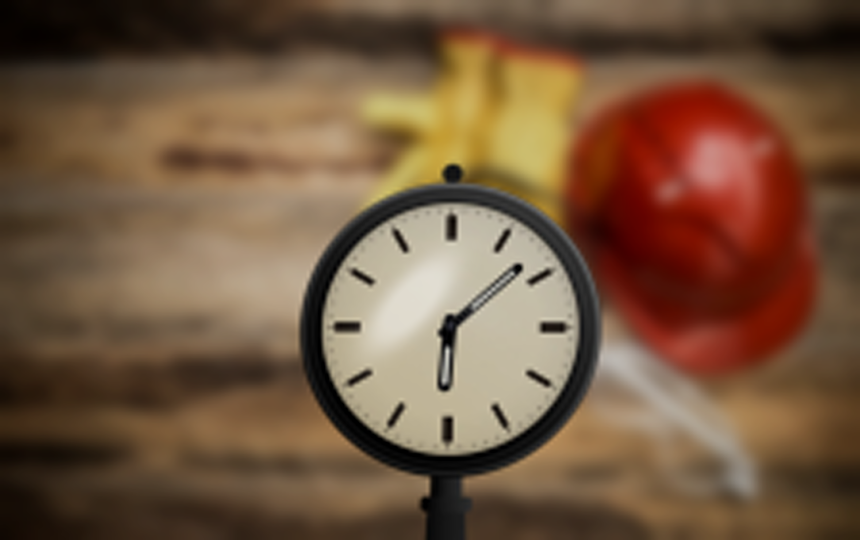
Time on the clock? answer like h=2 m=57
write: h=6 m=8
